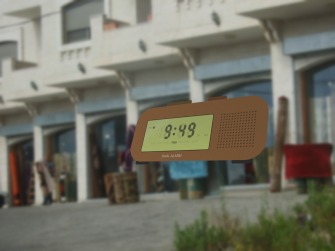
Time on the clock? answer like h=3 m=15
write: h=9 m=49
